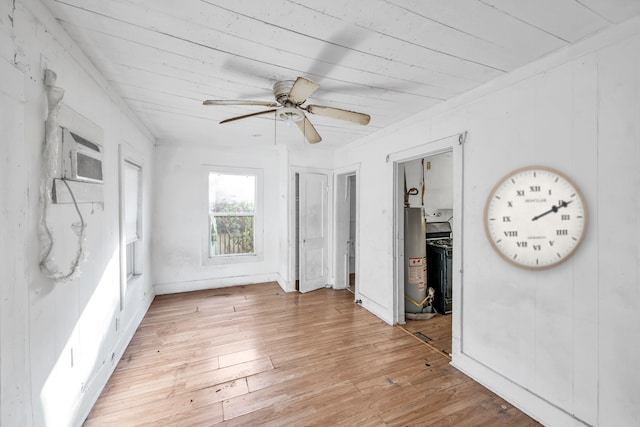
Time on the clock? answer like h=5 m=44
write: h=2 m=11
